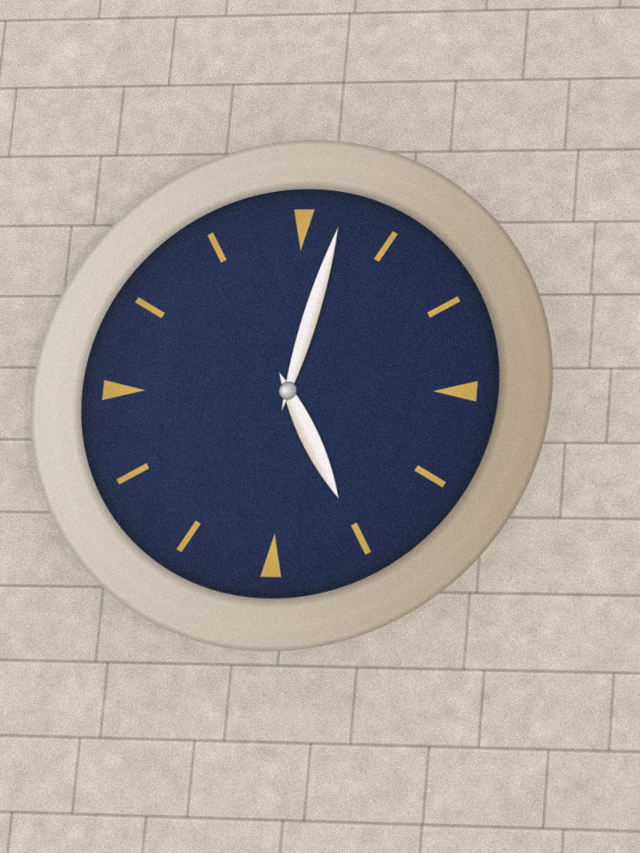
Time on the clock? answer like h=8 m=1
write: h=5 m=2
